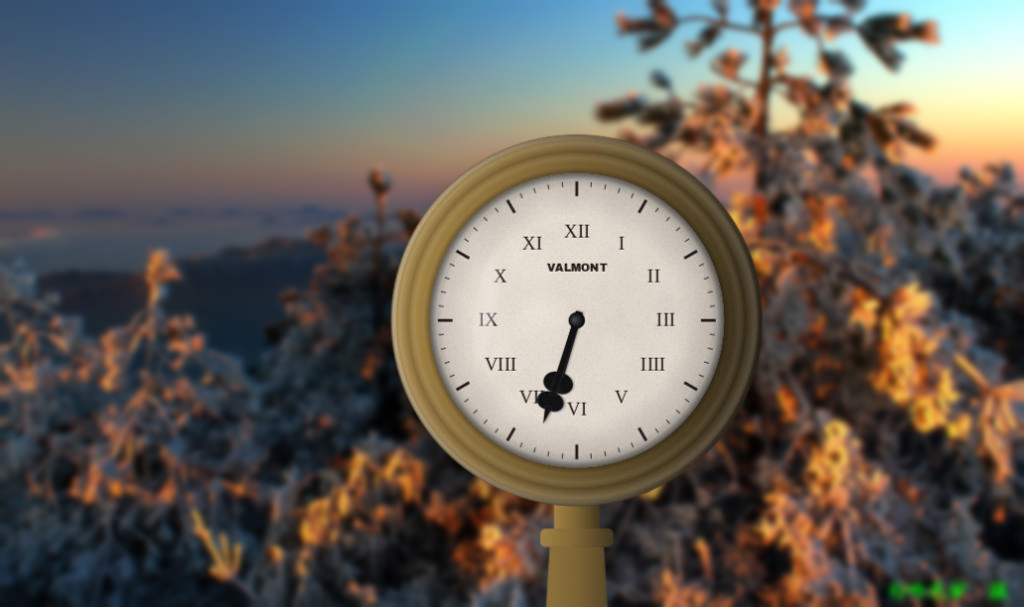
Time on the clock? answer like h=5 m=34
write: h=6 m=33
